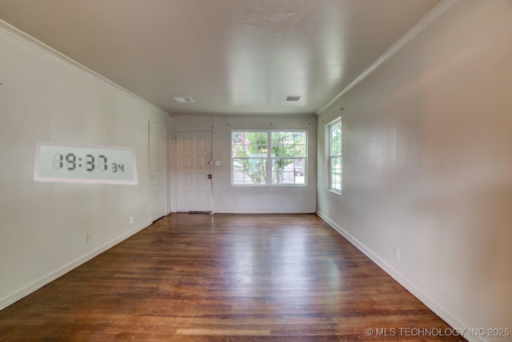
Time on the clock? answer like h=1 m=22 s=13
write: h=19 m=37 s=34
